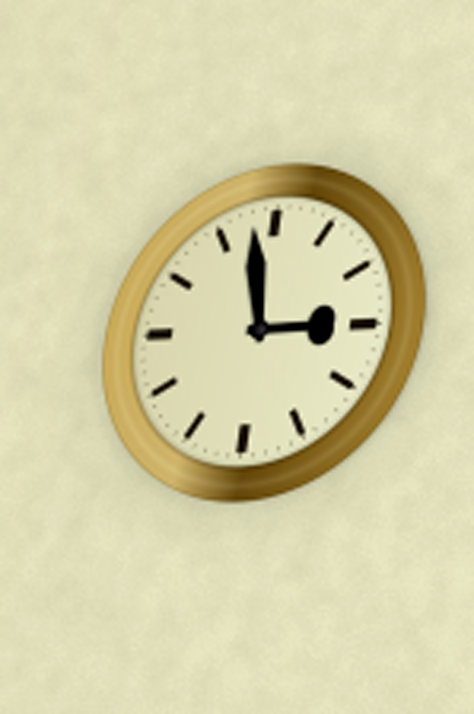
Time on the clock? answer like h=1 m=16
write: h=2 m=58
